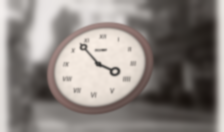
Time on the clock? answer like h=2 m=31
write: h=3 m=53
